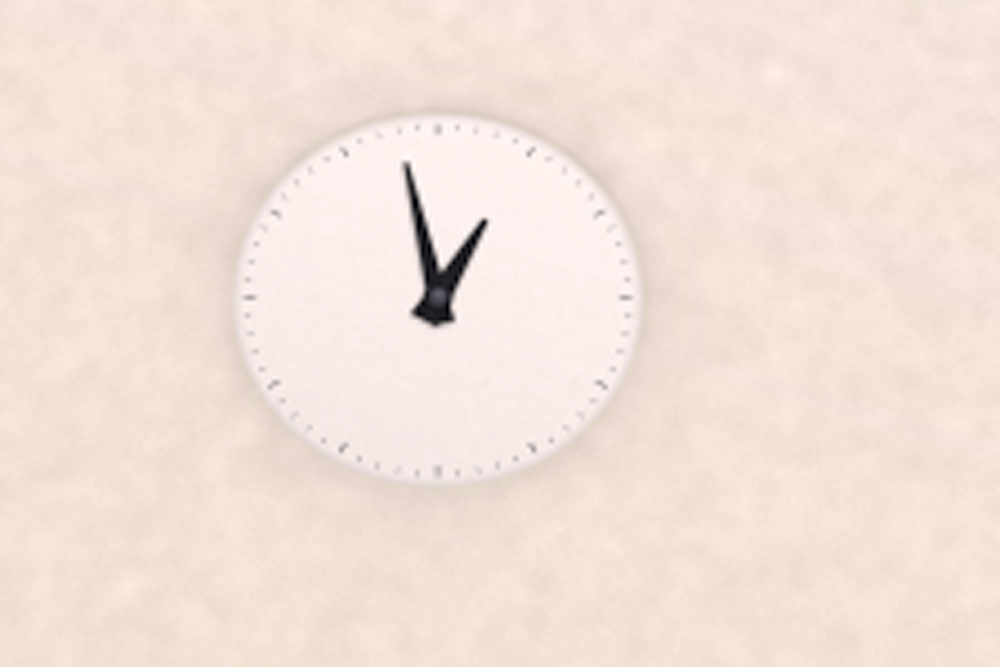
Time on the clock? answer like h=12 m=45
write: h=12 m=58
